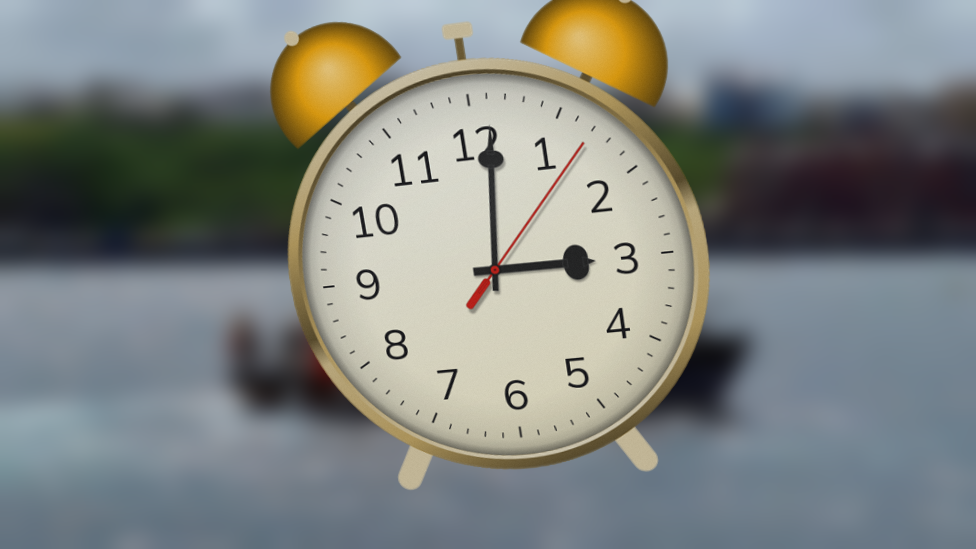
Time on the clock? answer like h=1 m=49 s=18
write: h=3 m=1 s=7
